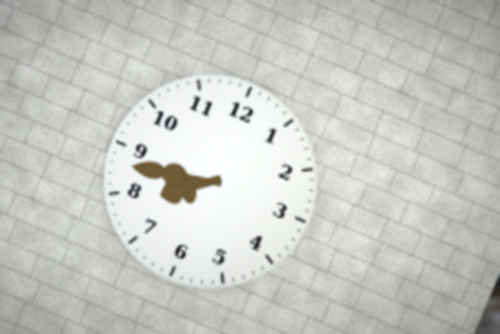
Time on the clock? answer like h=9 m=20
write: h=7 m=43
